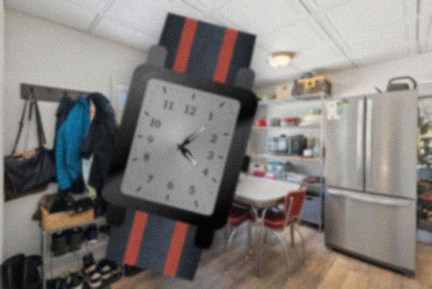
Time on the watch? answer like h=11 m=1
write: h=4 m=6
